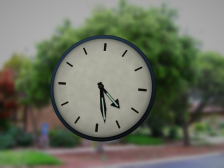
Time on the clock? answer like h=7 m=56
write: h=4 m=28
